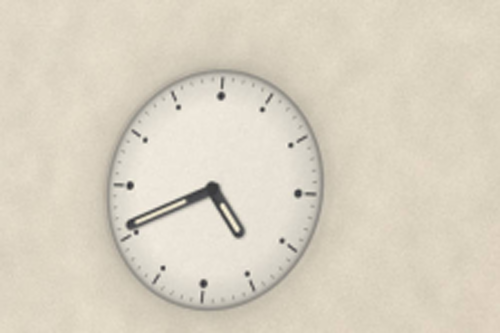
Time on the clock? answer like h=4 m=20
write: h=4 m=41
